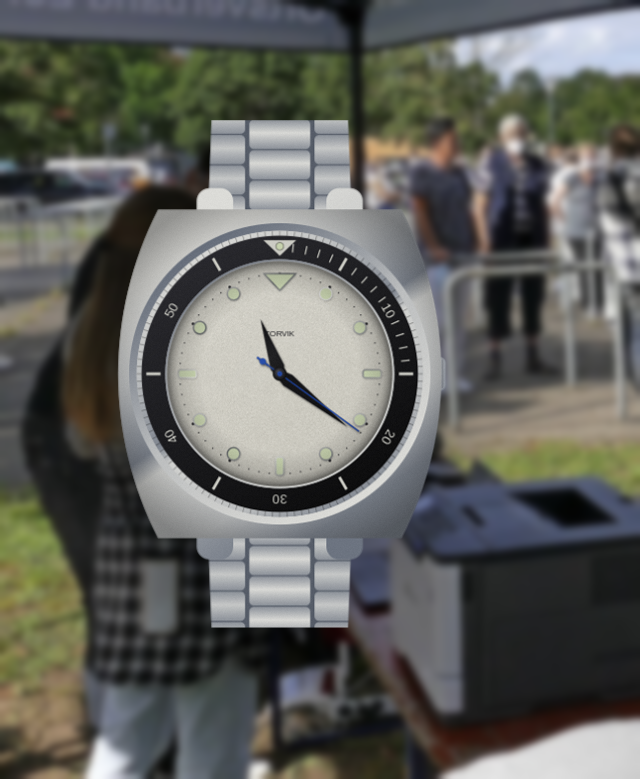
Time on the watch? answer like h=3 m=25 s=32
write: h=11 m=21 s=21
